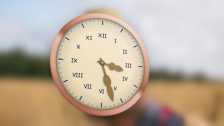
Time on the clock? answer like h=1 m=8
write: h=3 m=27
